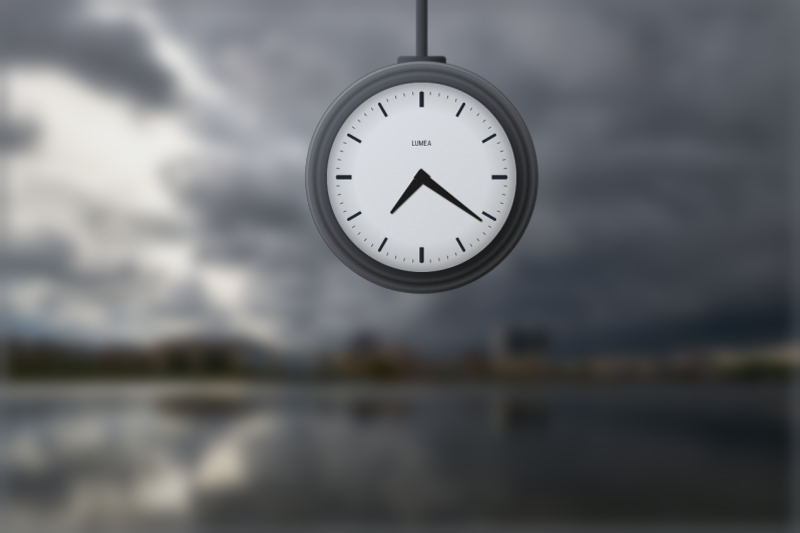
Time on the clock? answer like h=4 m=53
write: h=7 m=21
